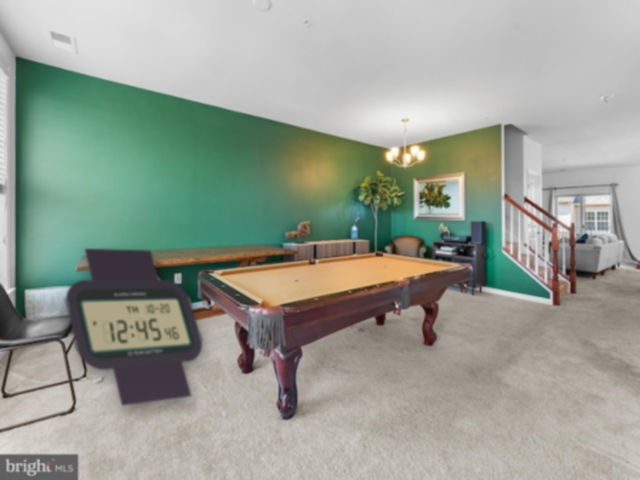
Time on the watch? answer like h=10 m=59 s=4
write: h=12 m=45 s=46
